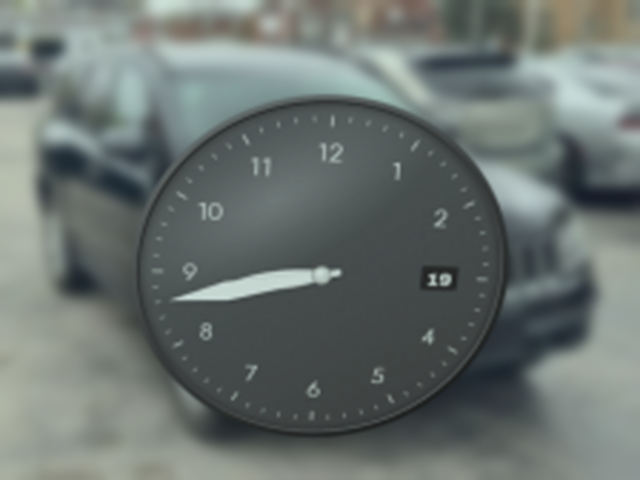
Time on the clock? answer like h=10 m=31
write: h=8 m=43
